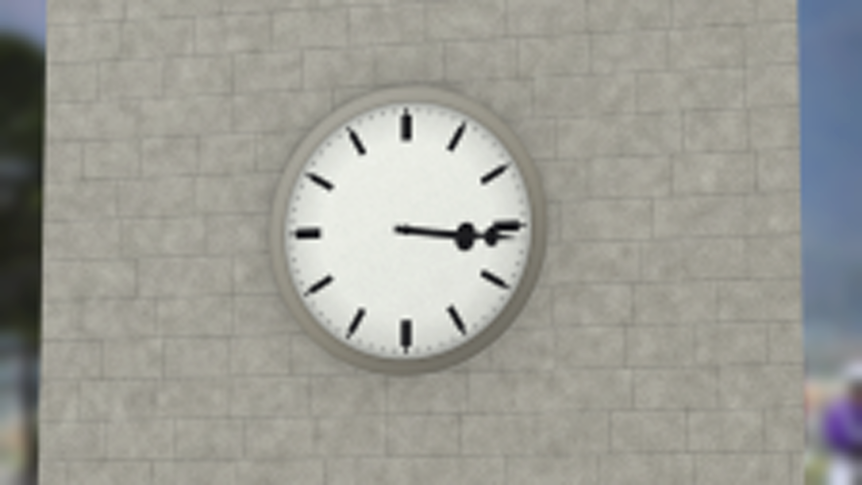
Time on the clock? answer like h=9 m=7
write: h=3 m=16
